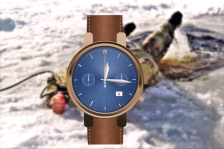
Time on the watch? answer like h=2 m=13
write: h=12 m=16
